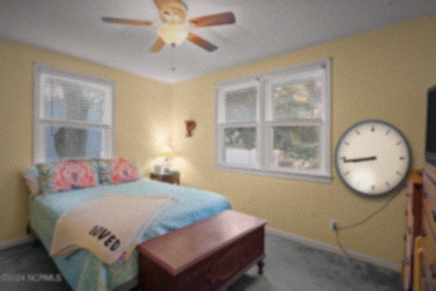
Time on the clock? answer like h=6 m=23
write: h=8 m=44
